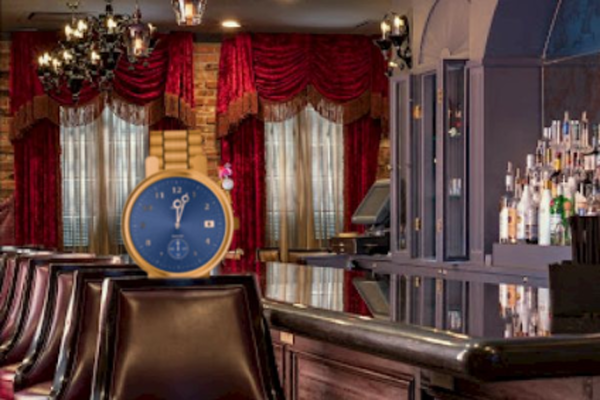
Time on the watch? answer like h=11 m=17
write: h=12 m=3
